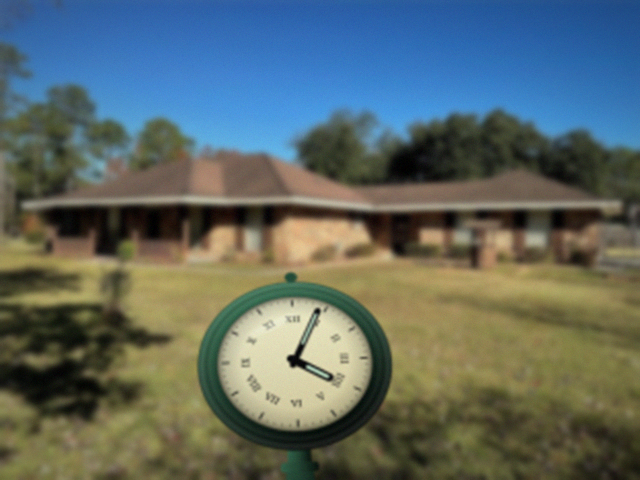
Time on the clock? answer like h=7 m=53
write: h=4 m=4
